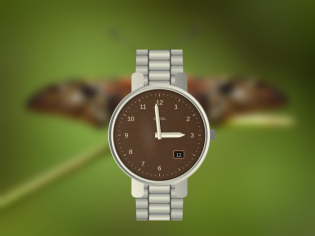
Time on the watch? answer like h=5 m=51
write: h=2 m=59
